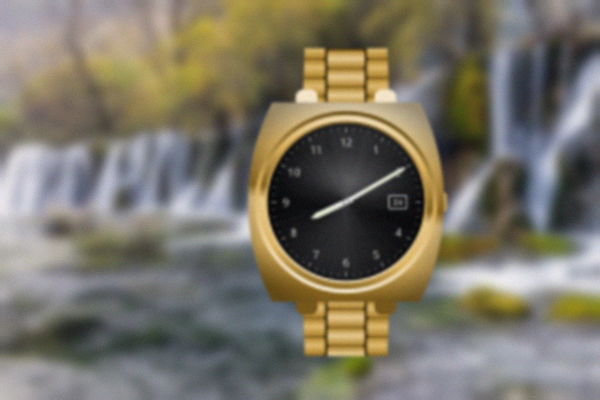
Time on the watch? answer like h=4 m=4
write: h=8 m=10
